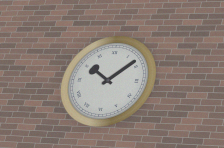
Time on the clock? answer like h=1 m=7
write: h=10 m=8
